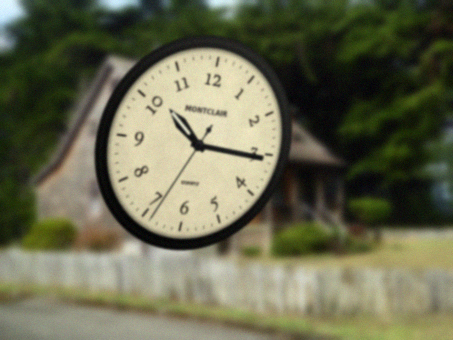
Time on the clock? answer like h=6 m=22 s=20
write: h=10 m=15 s=34
